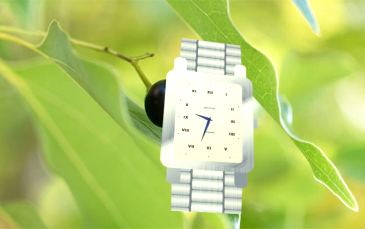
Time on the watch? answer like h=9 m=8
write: h=9 m=33
